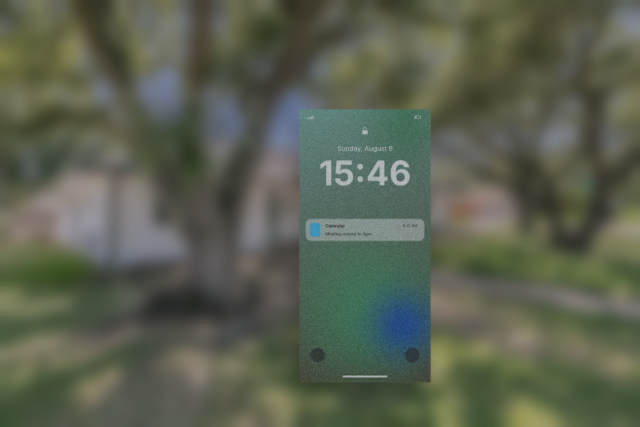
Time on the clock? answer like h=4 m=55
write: h=15 m=46
